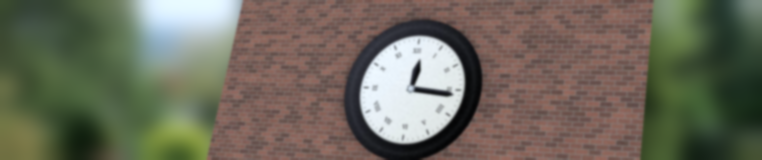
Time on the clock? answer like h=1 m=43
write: h=12 m=16
